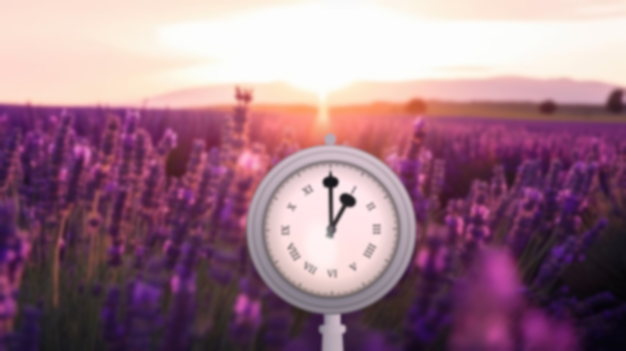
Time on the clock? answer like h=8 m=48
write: h=1 m=0
